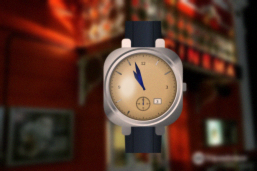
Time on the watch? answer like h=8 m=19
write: h=10 m=57
